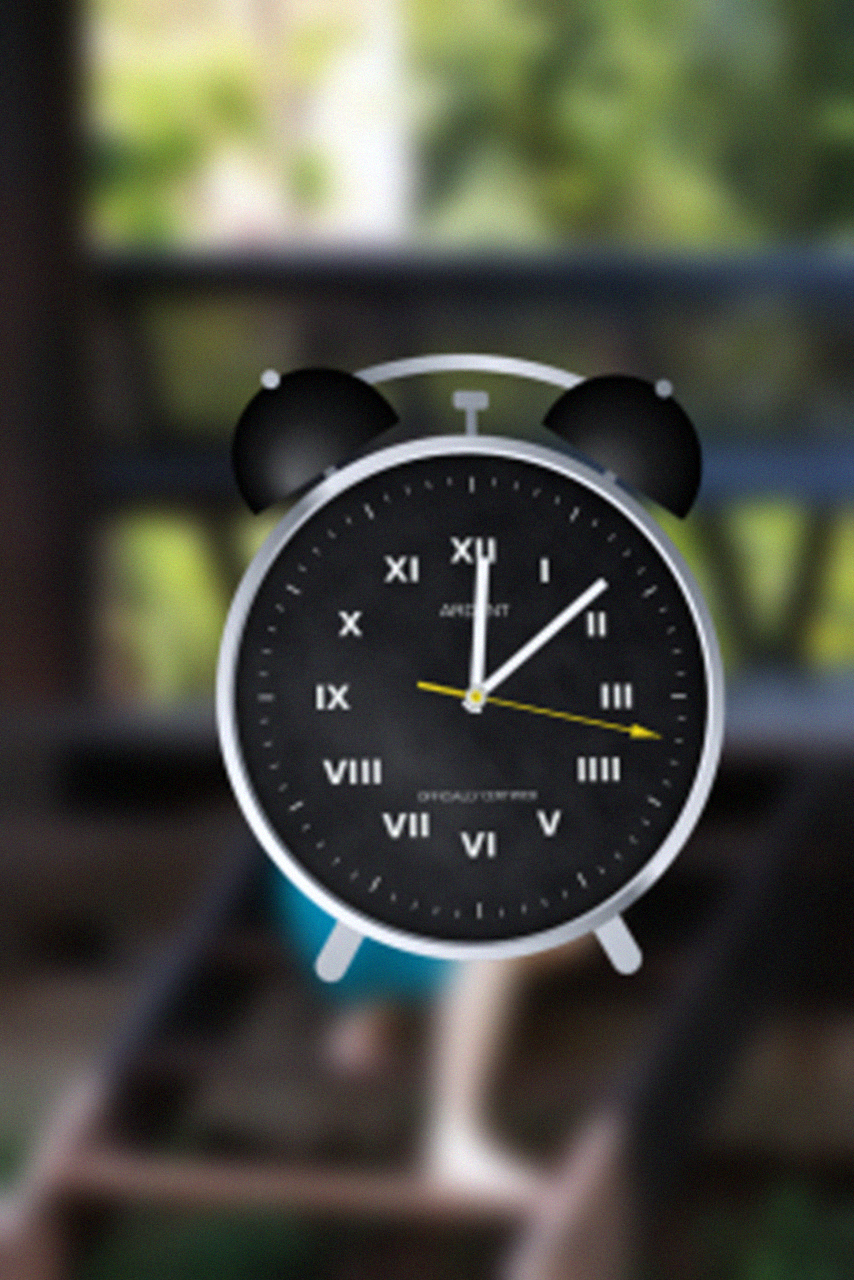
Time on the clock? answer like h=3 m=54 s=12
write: h=12 m=8 s=17
